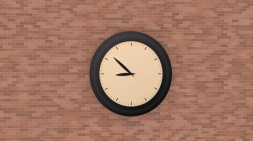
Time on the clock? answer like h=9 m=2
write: h=8 m=52
